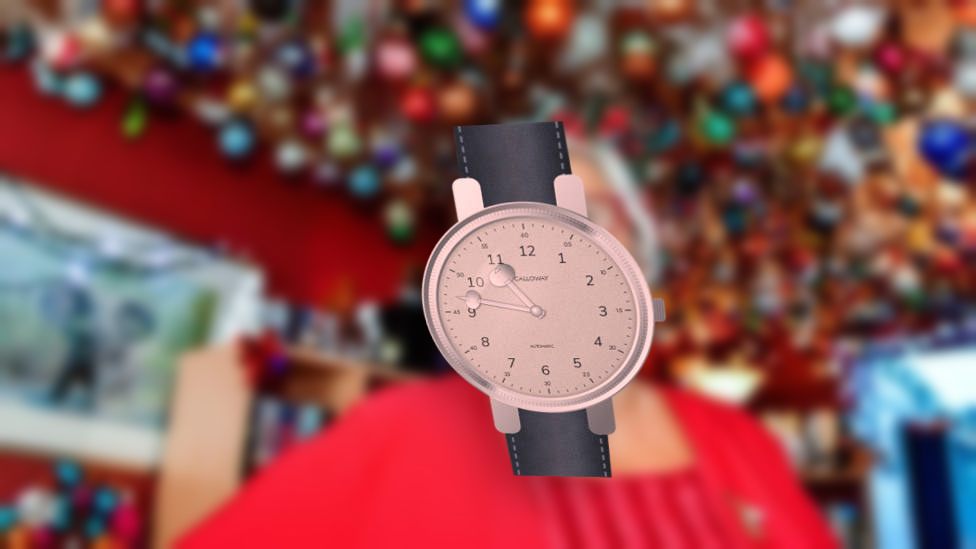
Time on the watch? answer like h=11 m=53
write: h=10 m=47
